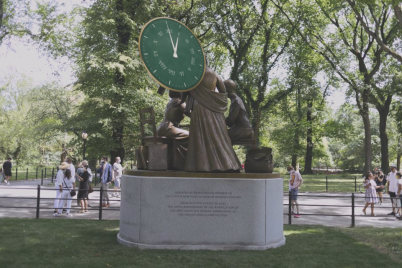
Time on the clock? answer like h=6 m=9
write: h=1 m=0
